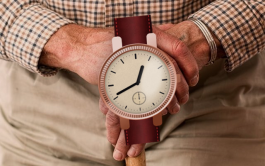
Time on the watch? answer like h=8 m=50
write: h=12 m=41
